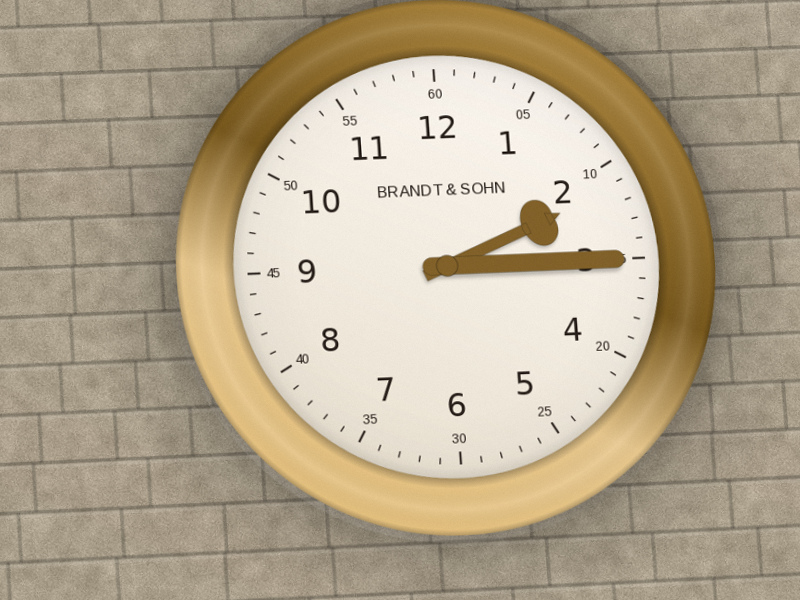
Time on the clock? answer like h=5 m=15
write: h=2 m=15
